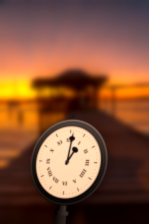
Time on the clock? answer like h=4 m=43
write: h=1 m=1
